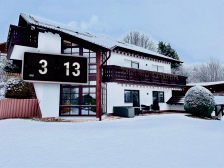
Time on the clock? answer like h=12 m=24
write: h=3 m=13
